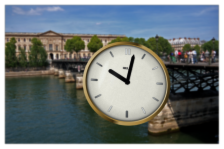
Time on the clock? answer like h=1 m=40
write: h=10 m=2
